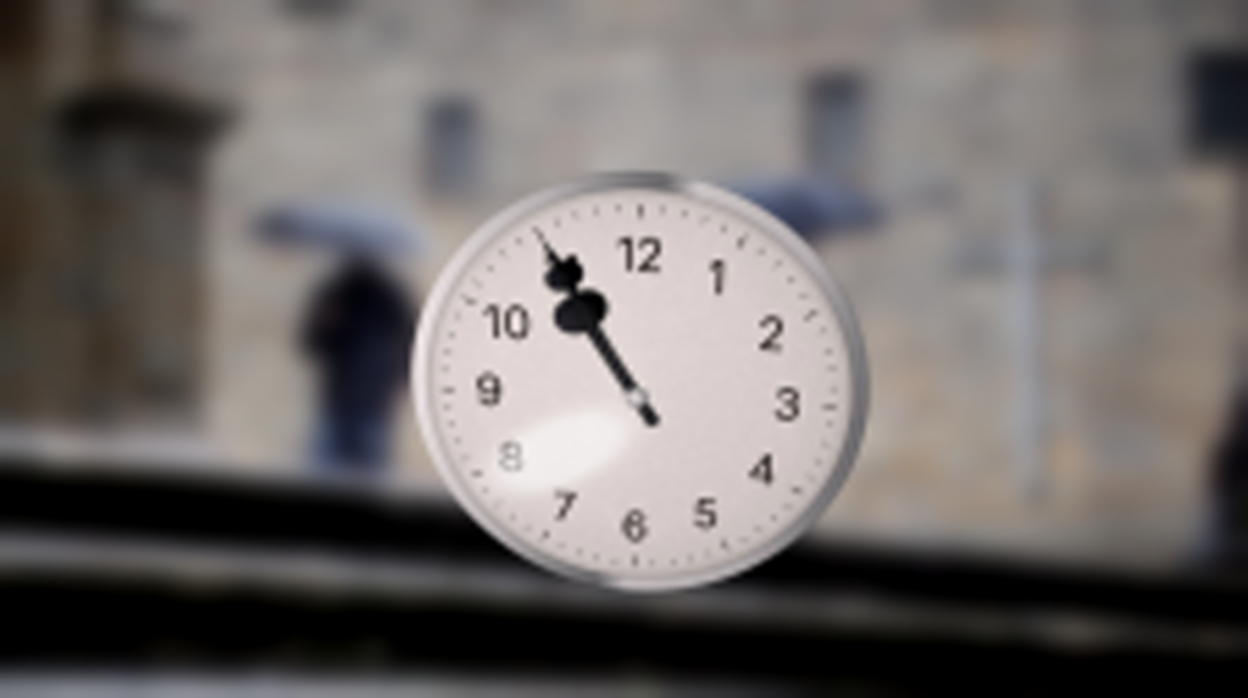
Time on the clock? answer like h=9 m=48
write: h=10 m=55
